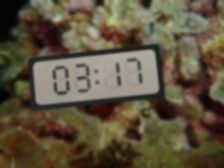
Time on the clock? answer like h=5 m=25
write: h=3 m=17
